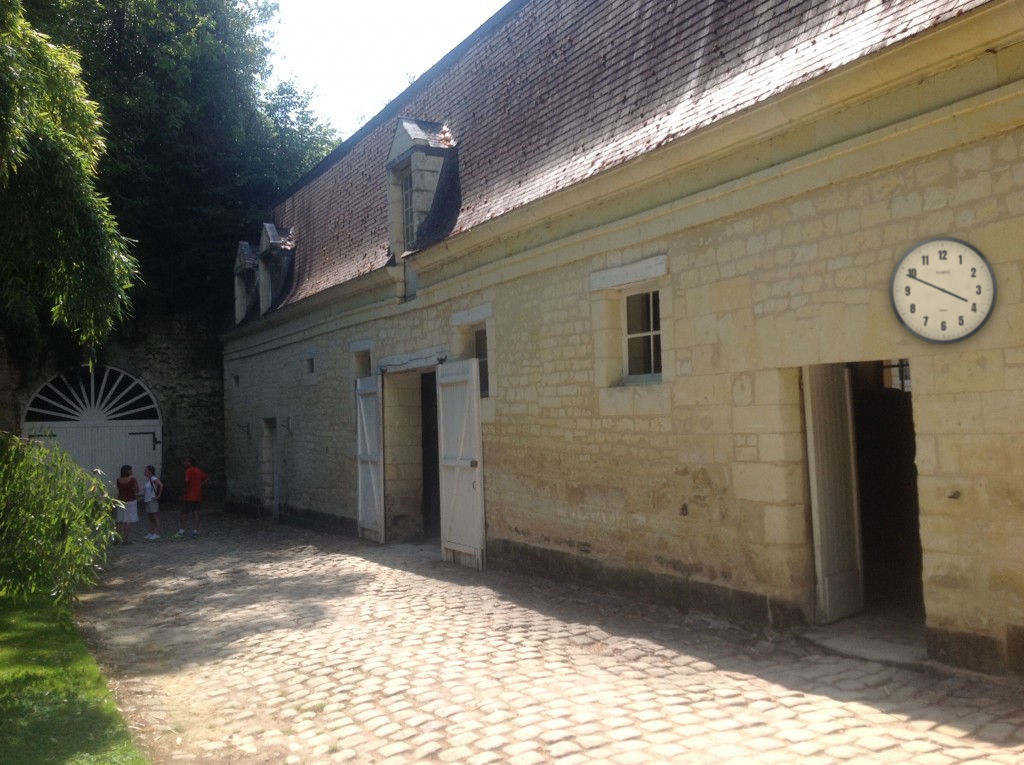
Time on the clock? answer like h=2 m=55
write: h=3 m=49
